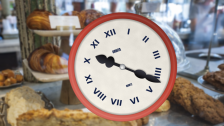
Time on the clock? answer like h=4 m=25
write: h=10 m=22
